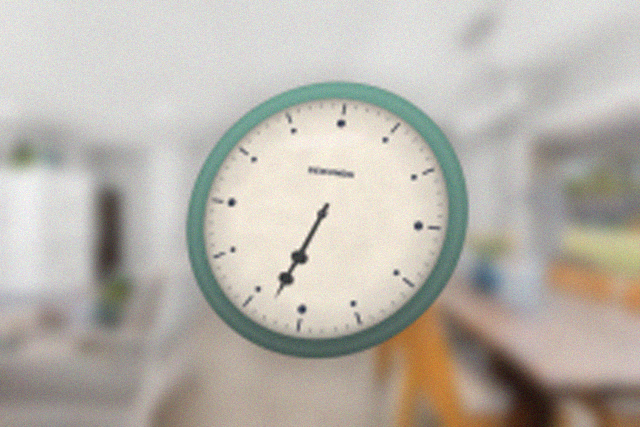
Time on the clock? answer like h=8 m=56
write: h=6 m=33
